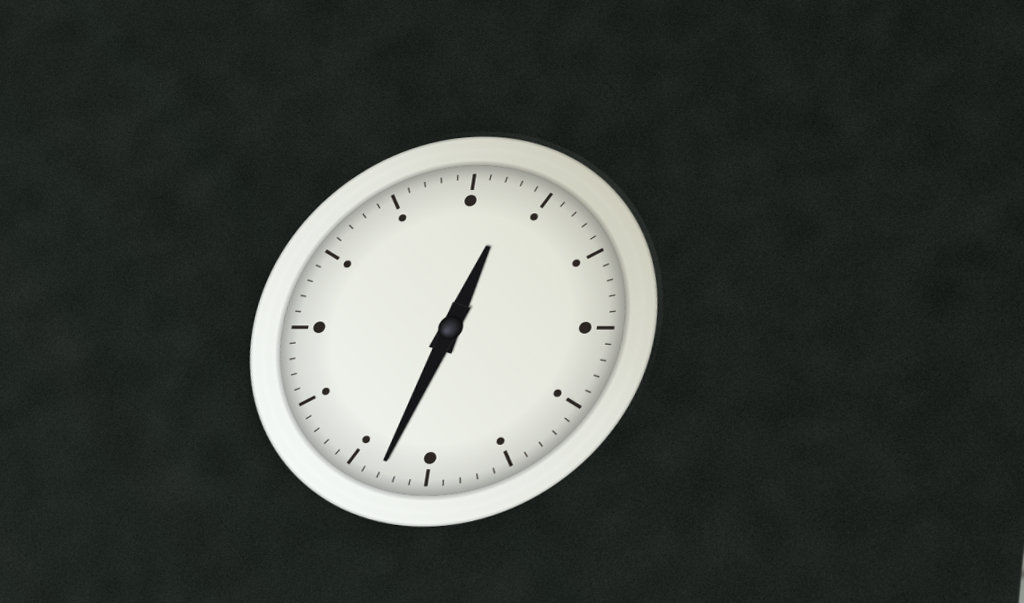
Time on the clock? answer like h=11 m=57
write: h=12 m=33
